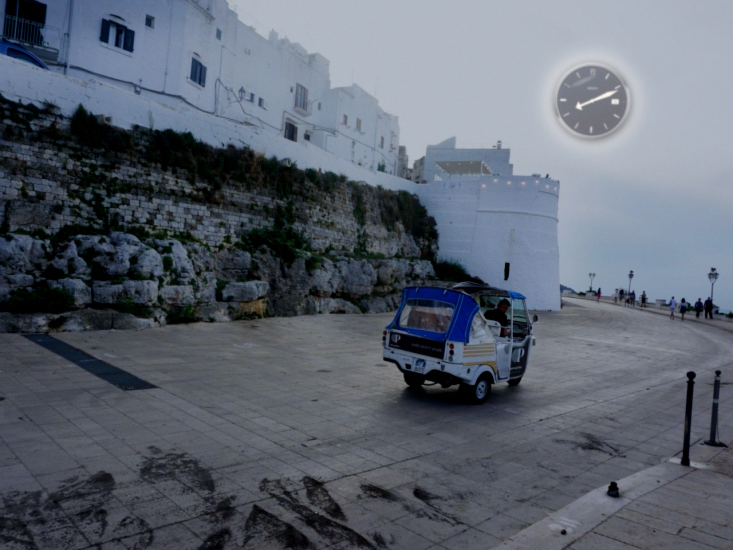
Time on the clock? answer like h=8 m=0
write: h=8 m=11
